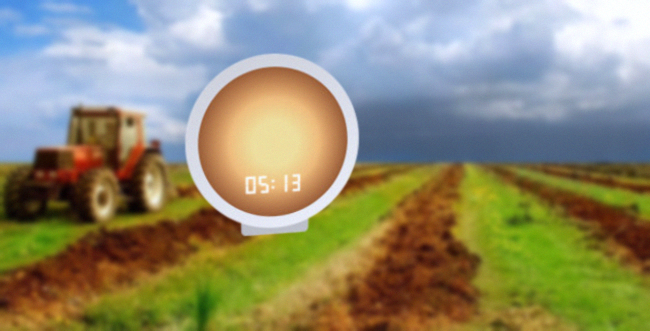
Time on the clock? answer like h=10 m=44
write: h=5 m=13
